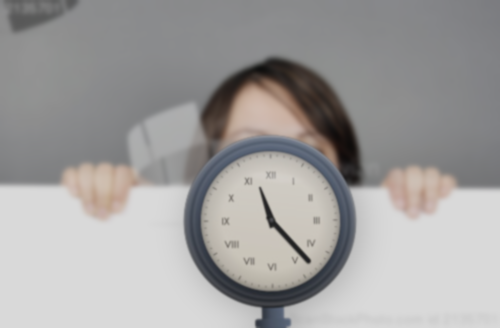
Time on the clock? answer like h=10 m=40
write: h=11 m=23
